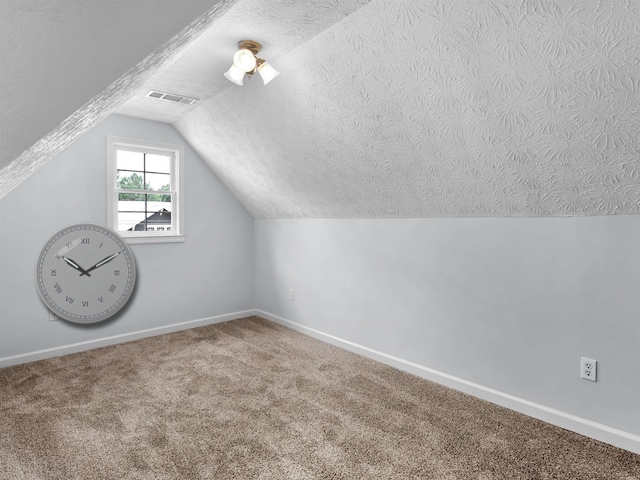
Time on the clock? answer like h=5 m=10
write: h=10 m=10
